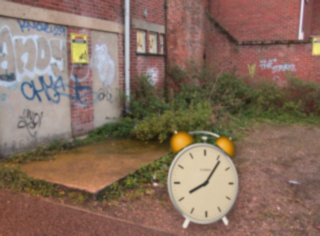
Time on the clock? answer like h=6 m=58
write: h=8 m=6
